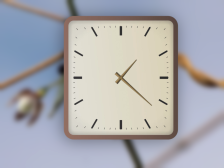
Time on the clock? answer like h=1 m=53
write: h=1 m=22
